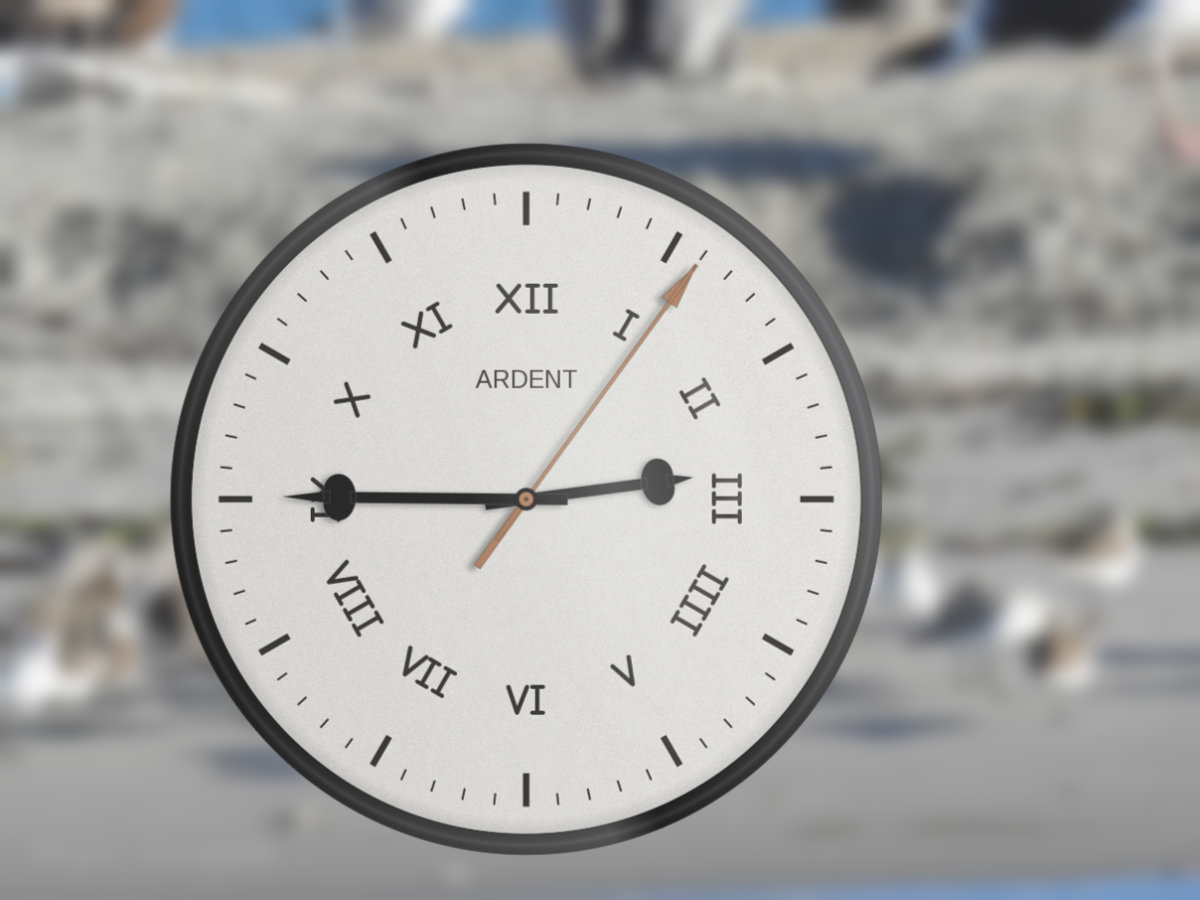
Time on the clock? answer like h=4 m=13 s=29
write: h=2 m=45 s=6
